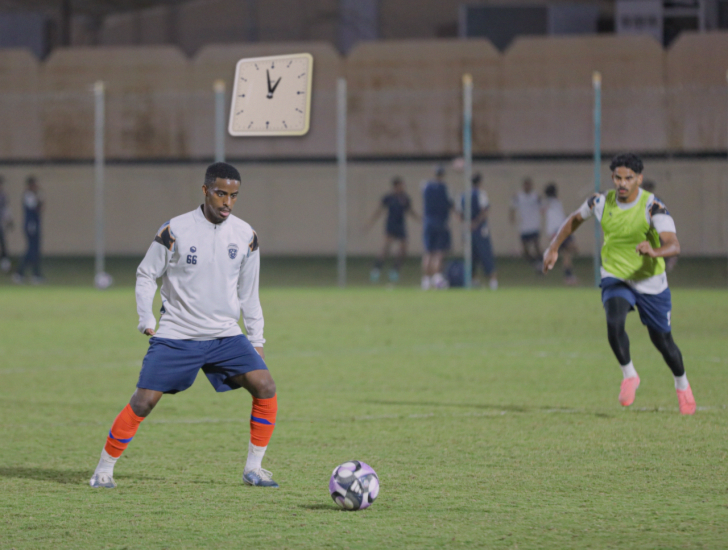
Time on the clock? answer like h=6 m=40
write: h=12 m=58
